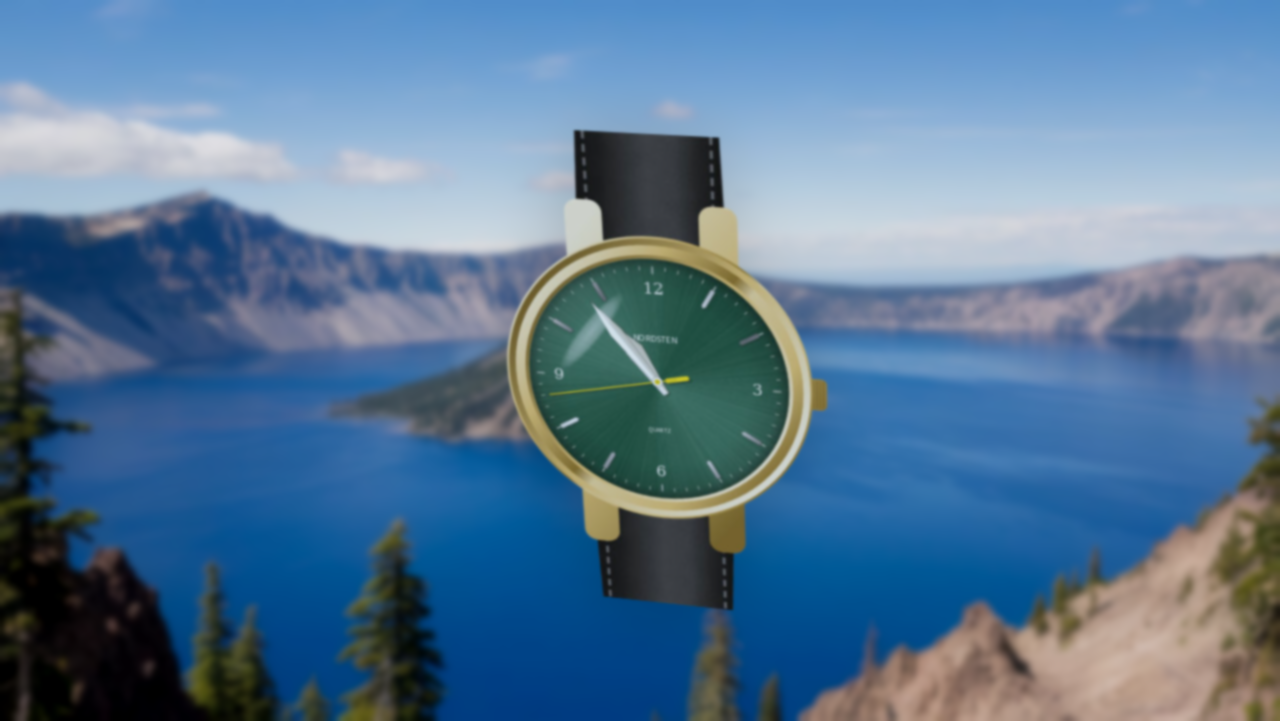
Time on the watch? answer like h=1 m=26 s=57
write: h=10 m=53 s=43
